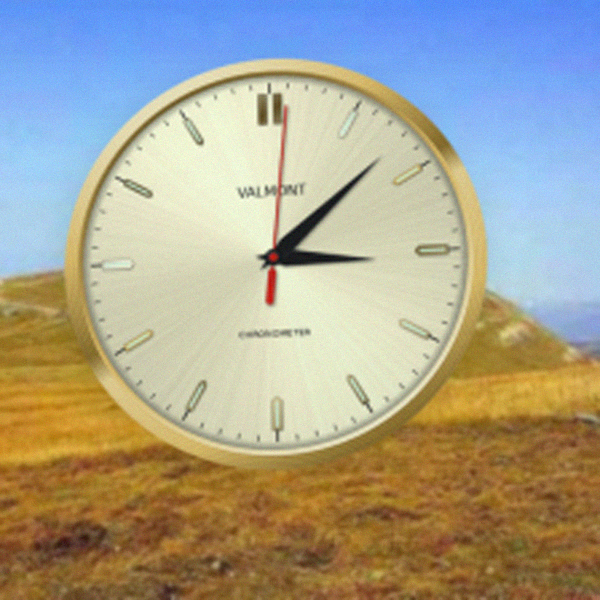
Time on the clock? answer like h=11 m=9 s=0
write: h=3 m=8 s=1
